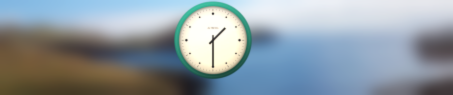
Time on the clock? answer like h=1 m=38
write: h=1 m=30
